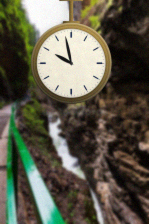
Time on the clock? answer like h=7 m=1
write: h=9 m=58
